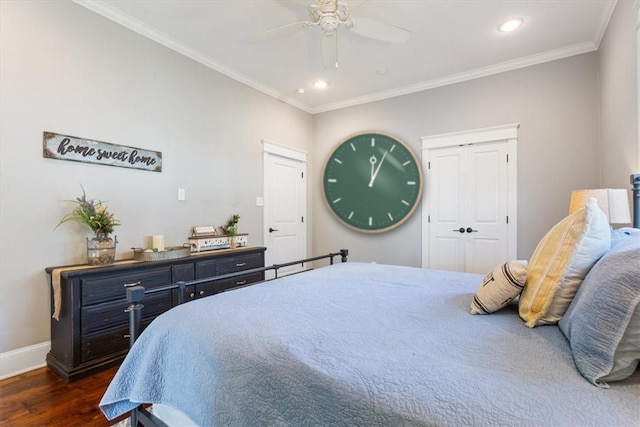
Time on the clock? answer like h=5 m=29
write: h=12 m=4
